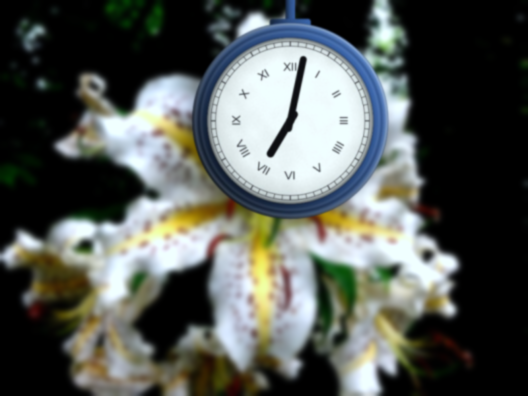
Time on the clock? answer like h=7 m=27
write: h=7 m=2
